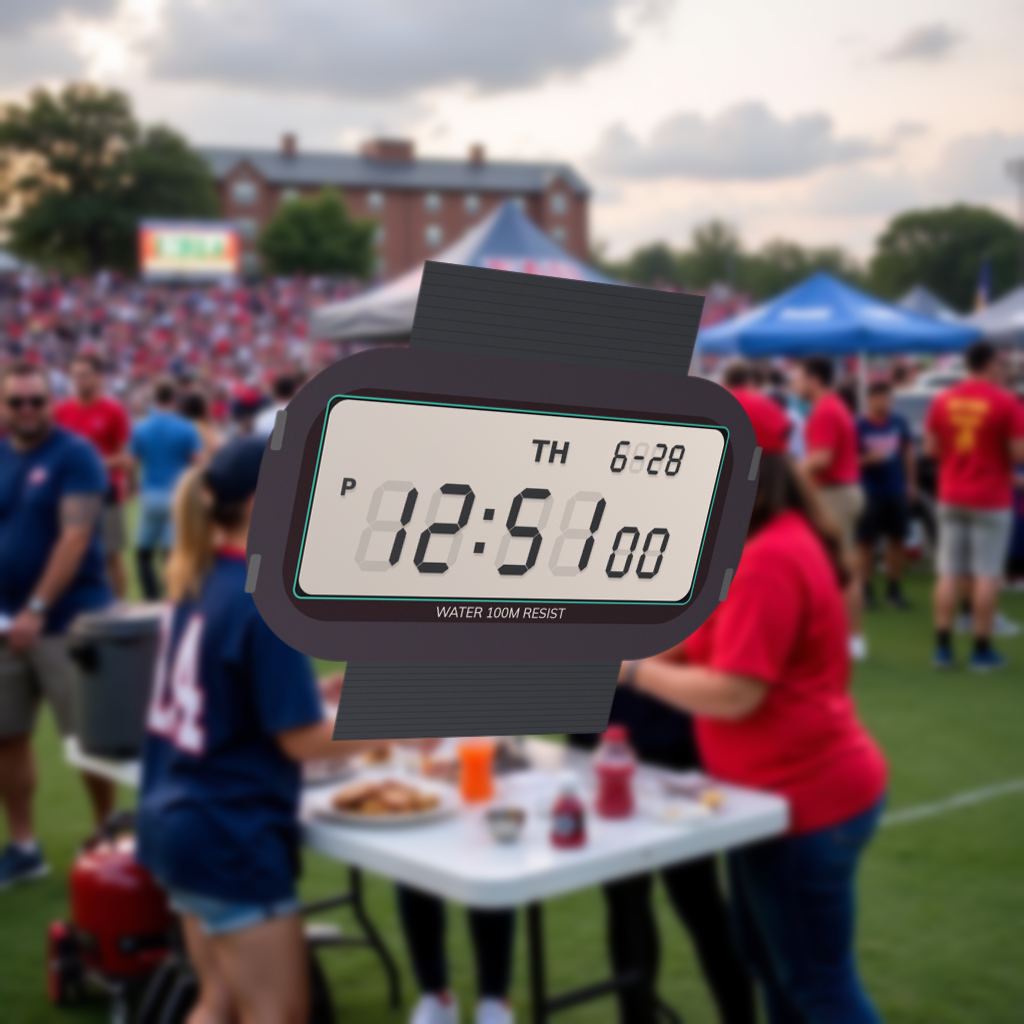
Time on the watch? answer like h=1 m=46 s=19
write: h=12 m=51 s=0
